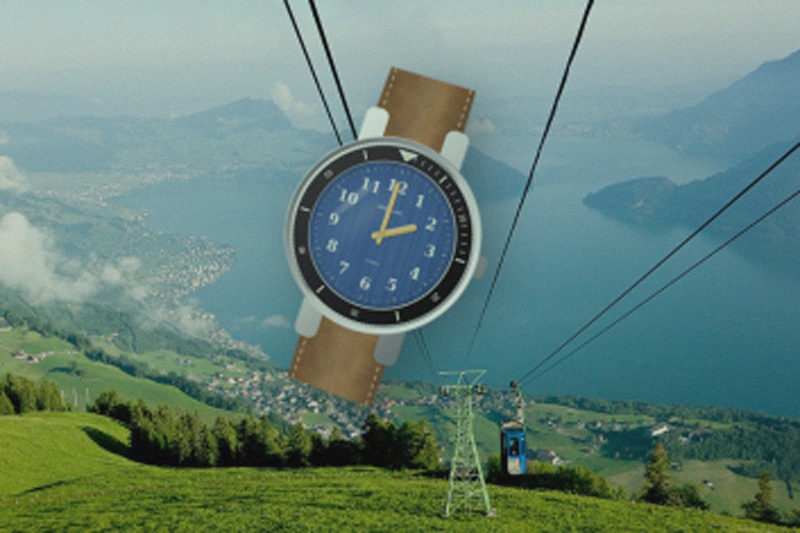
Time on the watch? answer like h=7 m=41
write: h=2 m=0
